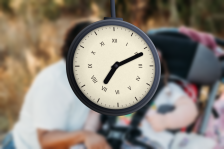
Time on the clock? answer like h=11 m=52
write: h=7 m=11
